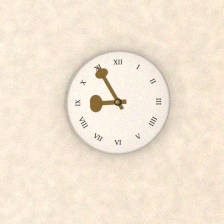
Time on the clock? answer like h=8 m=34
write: h=8 m=55
